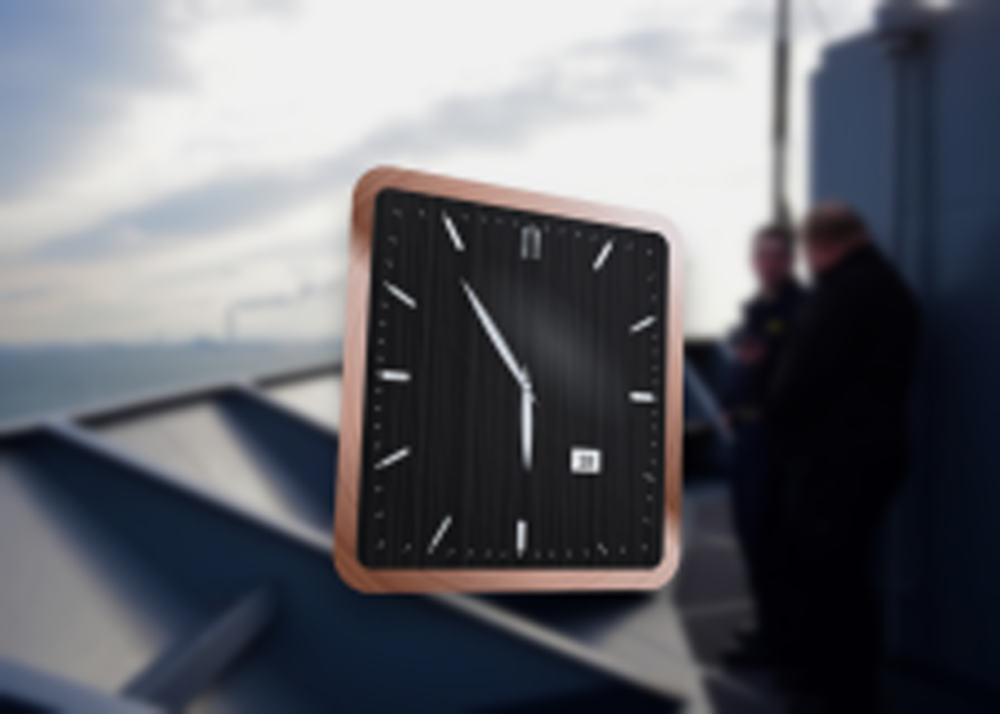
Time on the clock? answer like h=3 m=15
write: h=5 m=54
